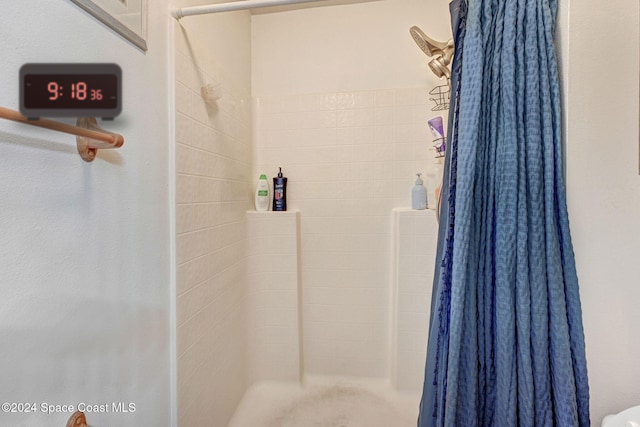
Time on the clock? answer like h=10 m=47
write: h=9 m=18
